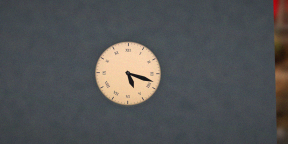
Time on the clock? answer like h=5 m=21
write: h=5 m=18
